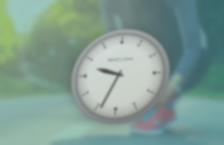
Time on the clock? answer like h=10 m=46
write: h=9 m=34
